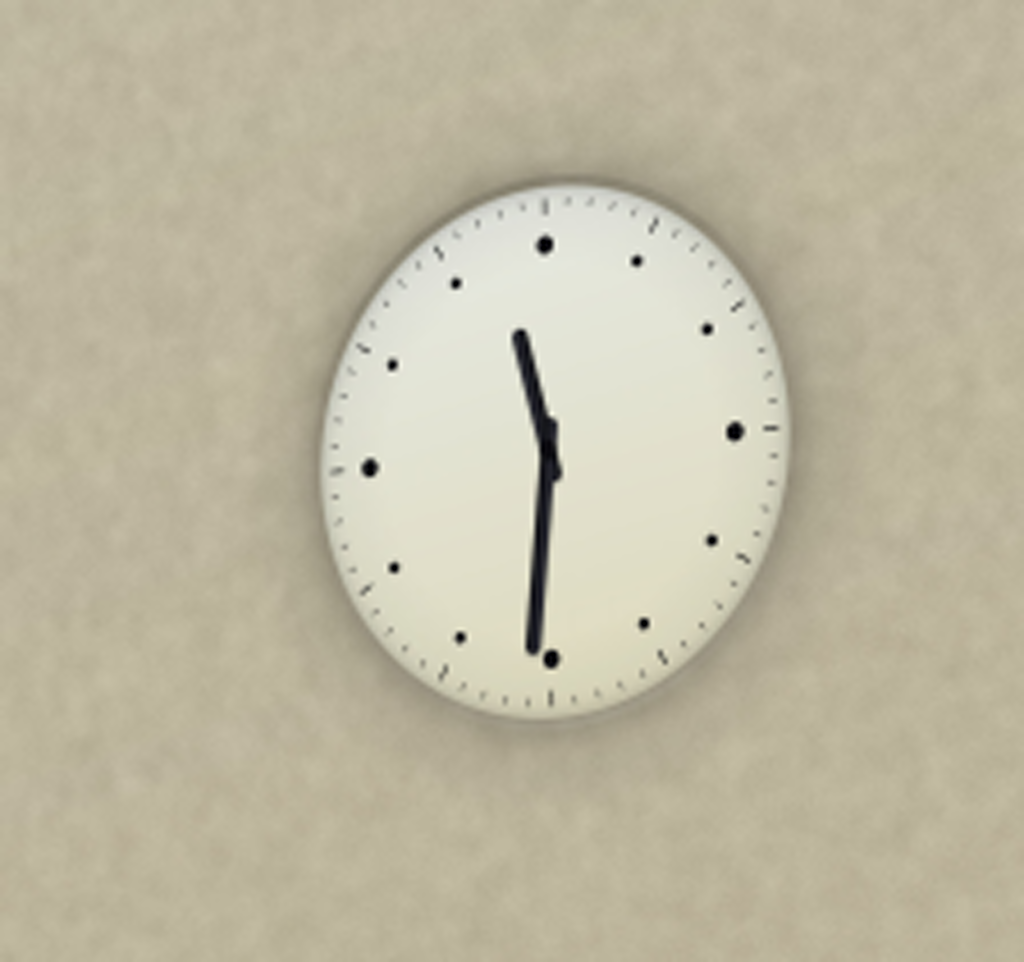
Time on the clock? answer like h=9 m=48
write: h=11 m=31
